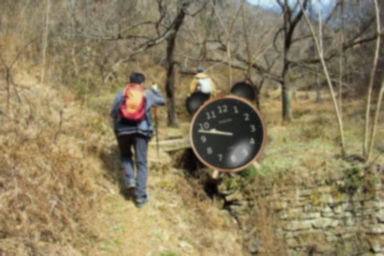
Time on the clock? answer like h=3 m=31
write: h=9 m=48
